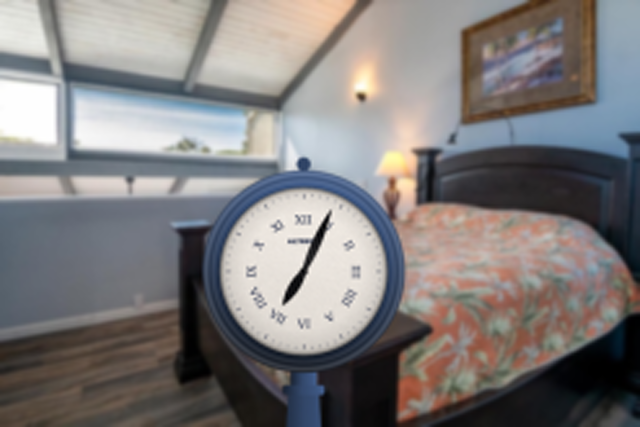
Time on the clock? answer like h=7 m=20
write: h=7 m=4
